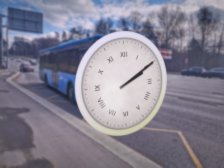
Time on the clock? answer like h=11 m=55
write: h=2 m=10
